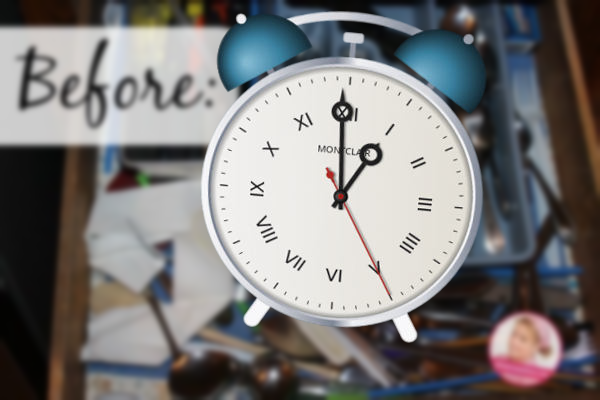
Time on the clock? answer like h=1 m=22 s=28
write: h=12 m=59 s=25
